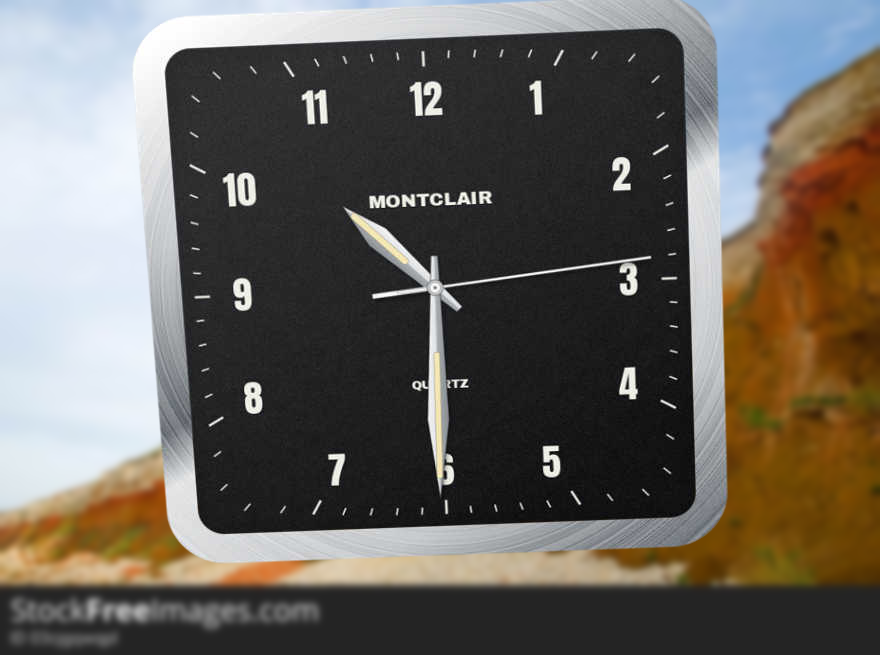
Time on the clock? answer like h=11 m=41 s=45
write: h=10 m=30 s=14
